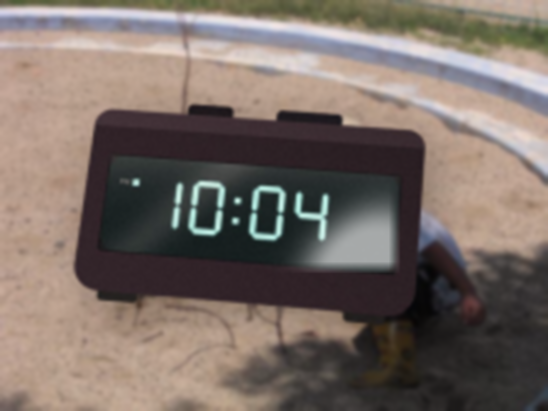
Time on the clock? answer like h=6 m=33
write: h=10 m=4
